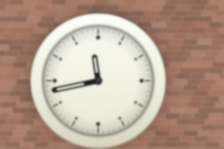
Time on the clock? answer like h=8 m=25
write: h=11 m=43
